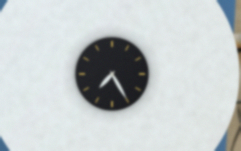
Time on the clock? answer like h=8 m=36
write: h=7 m=25
